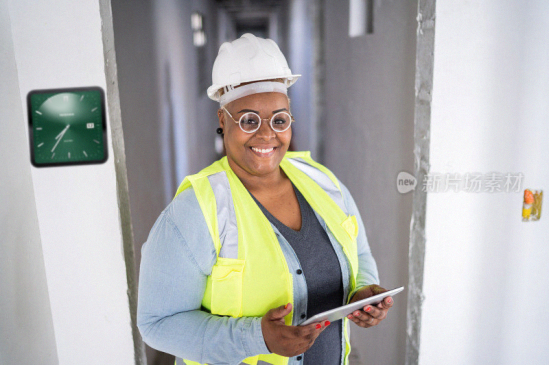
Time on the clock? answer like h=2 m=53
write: h=7 m=36
